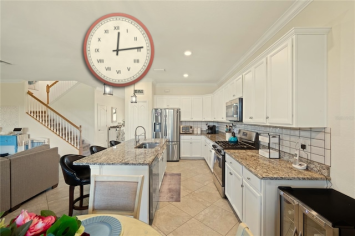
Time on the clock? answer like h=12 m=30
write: h=12 m=14
